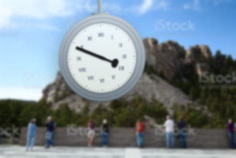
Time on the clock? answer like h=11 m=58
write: h=3 m=49
